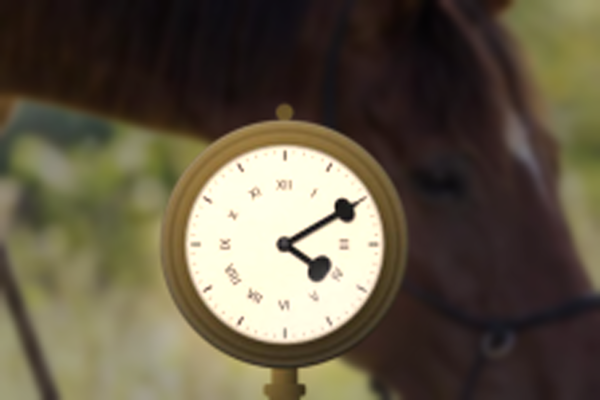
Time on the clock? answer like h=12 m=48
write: h=4 m=10
